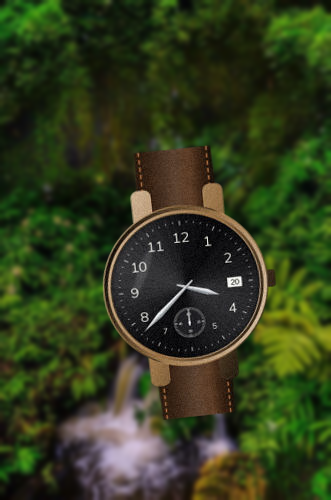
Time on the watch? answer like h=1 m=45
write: h=3 m=38
